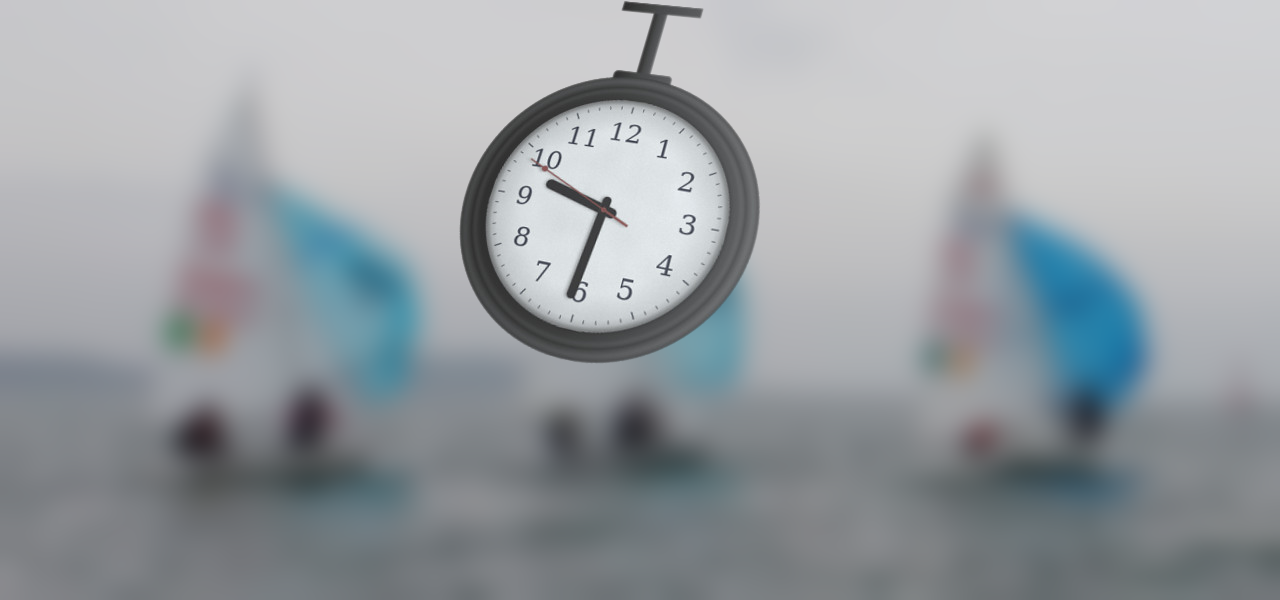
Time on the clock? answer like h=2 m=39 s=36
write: h=9 m=30 s=49
